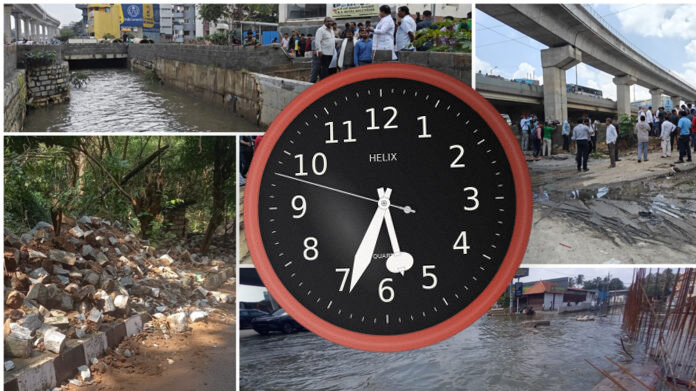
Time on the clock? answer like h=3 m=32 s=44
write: h=5 m=33 s=48
